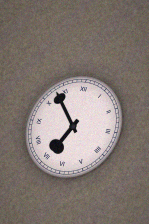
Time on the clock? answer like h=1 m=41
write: h=6 m=53
